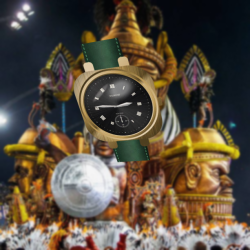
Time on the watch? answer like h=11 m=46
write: h=2 m=46
